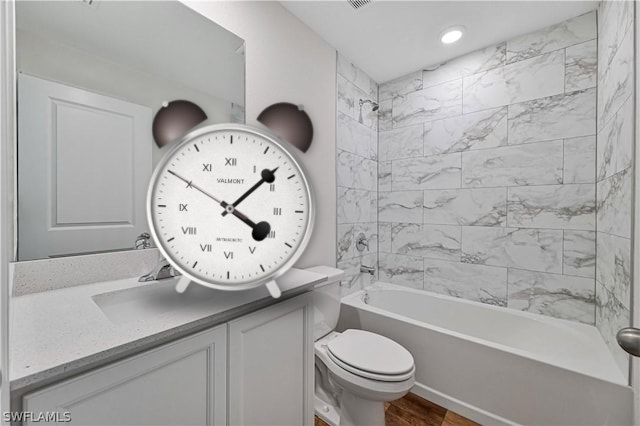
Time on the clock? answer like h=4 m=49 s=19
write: h=4 m=7 s=50
